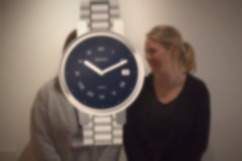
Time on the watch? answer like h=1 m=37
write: h=10 m=11
